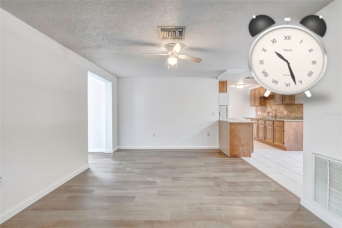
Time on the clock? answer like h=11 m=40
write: h=10 m=27
